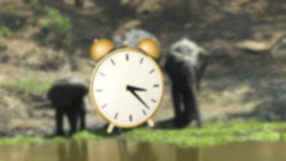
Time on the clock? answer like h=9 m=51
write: h=3 m=23
